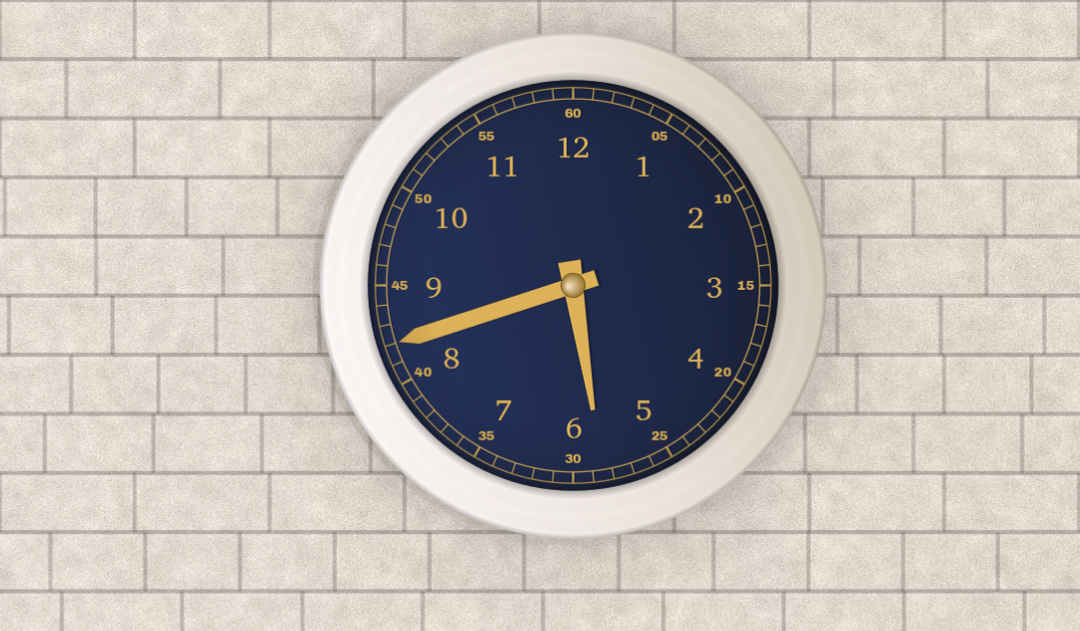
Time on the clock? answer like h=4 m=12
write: h=5 m=42
